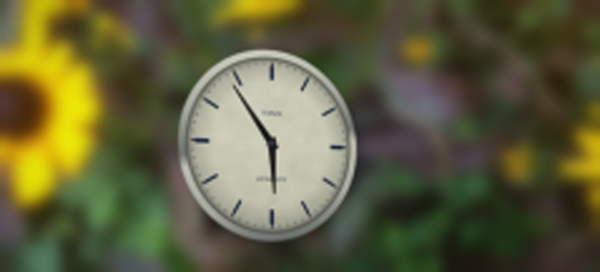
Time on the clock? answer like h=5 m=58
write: h=5 m=54
